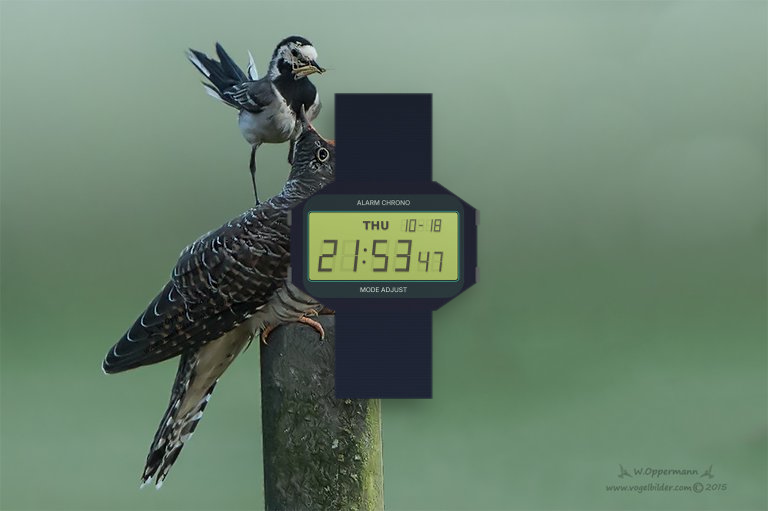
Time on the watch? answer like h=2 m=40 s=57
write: h=21 m=53 s=47
